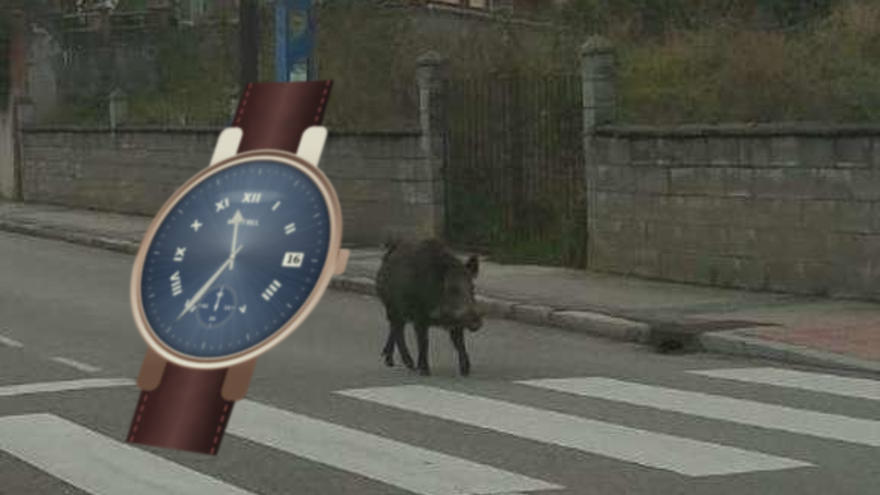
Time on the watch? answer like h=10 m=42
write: h=11 m=35
